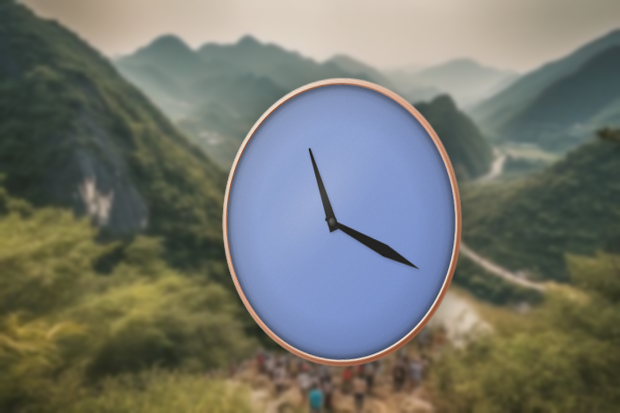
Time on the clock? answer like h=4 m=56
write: h=11 m=19
